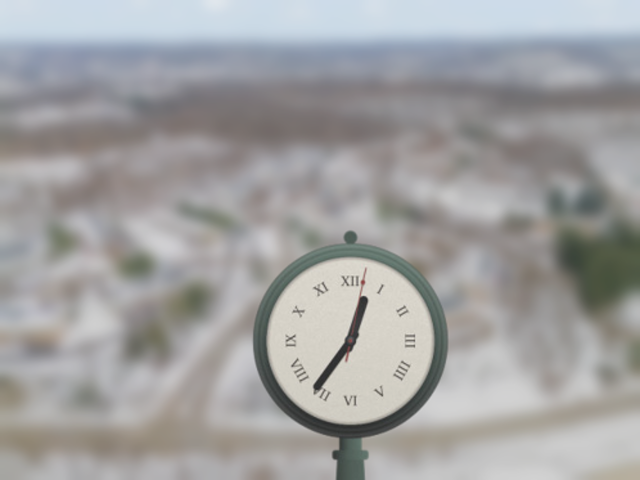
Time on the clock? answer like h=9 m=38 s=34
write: h=12 m=36 s=2
